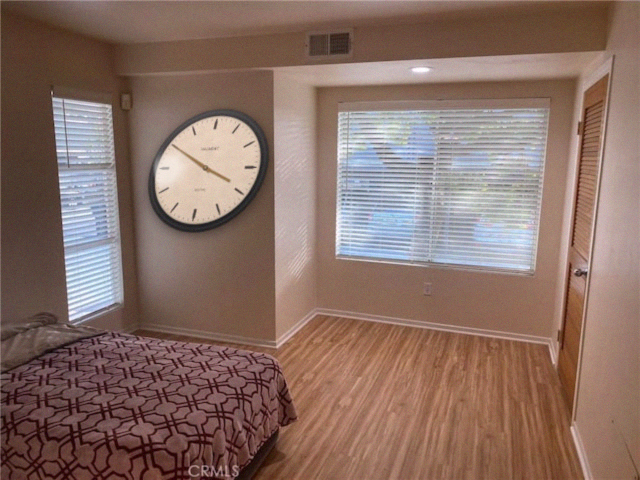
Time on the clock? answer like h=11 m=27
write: h=3 m=50
